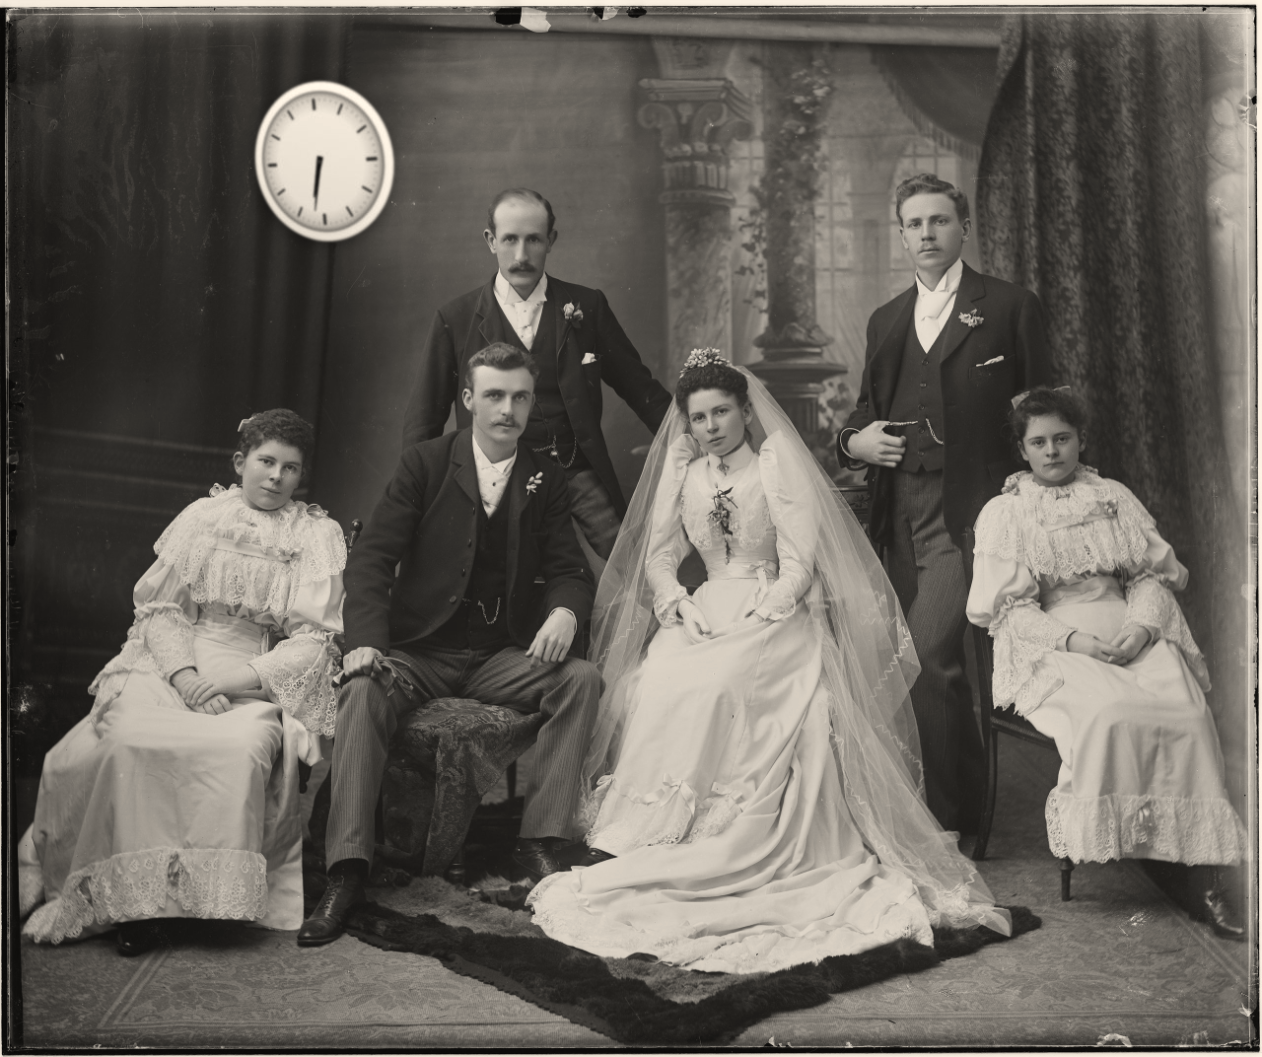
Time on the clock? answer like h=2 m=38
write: h=6 m=32
